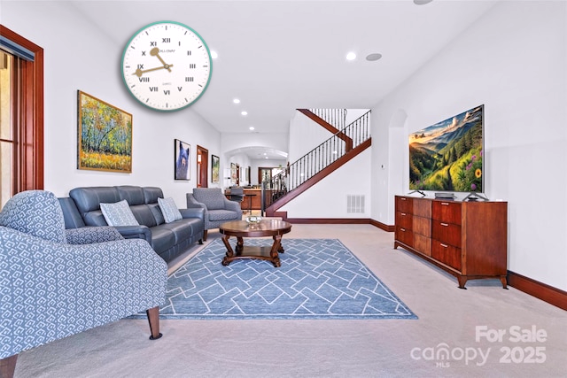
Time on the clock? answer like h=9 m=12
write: h=10 m=43
